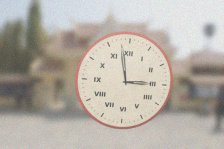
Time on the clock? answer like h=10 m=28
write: h=2 m=58
